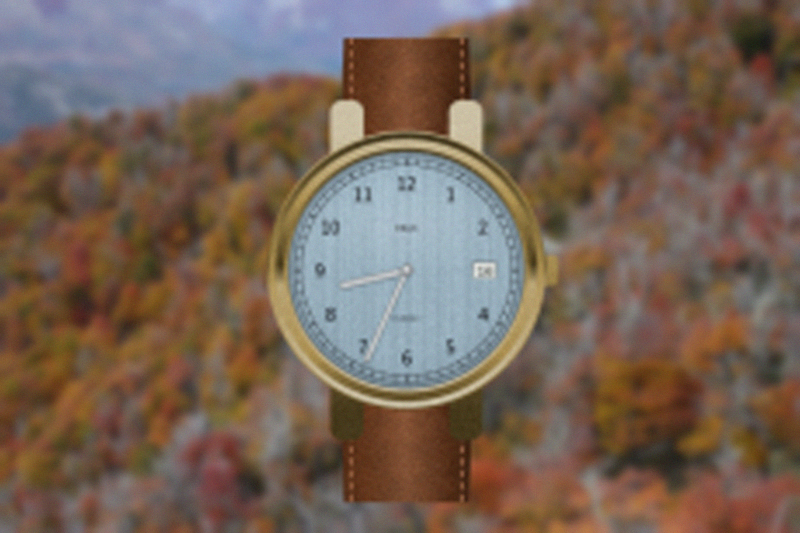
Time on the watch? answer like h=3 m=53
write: h=8 m=34
